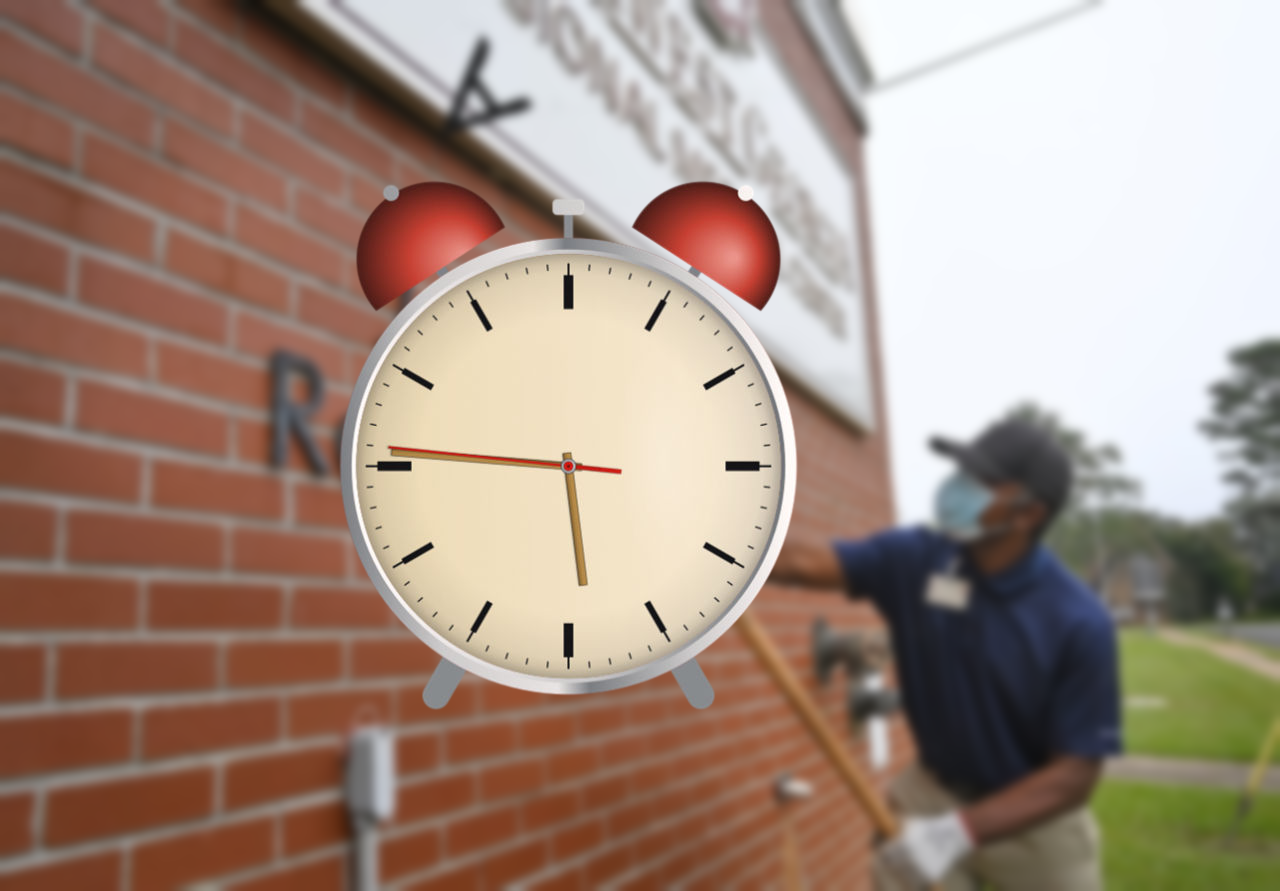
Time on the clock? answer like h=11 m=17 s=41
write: h=5 m=45 s=46
